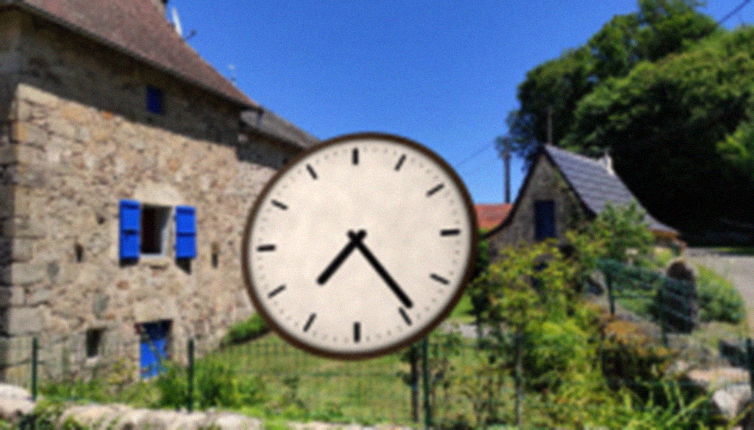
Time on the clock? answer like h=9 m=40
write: h=7 m=24
